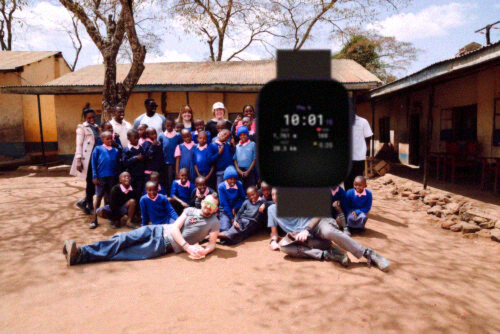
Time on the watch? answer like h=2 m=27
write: h=10 m=1
